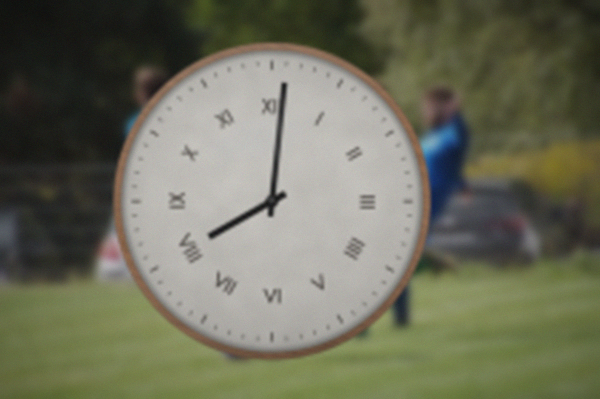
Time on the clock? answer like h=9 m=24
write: h=8 m=1
